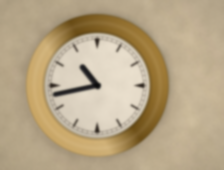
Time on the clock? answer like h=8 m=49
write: h=10 m=43
